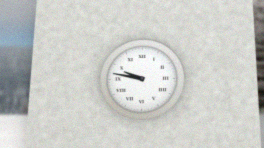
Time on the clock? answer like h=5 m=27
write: h=9 m=47
